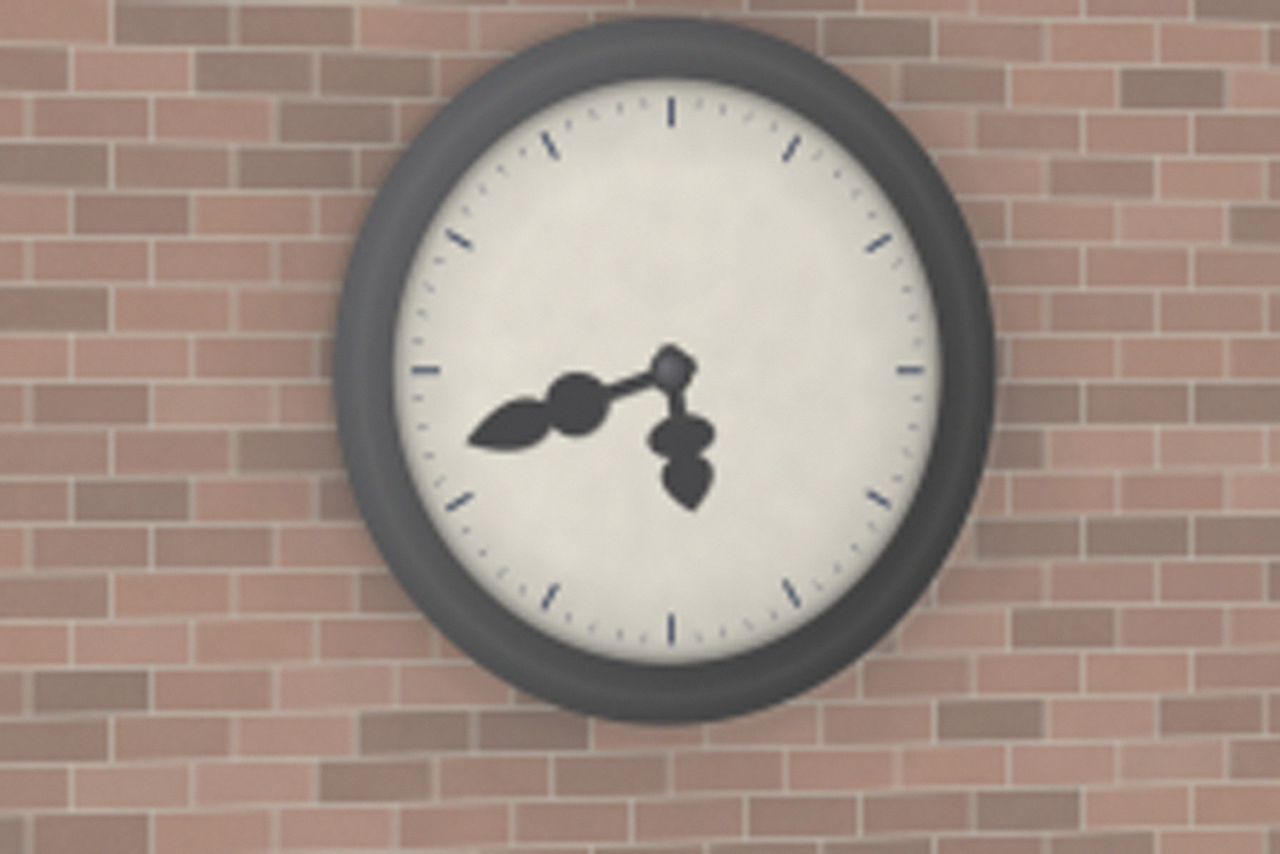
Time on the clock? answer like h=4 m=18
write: h=5 m=42
